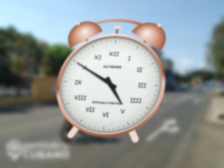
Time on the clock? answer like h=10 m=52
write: h=4 m=50
